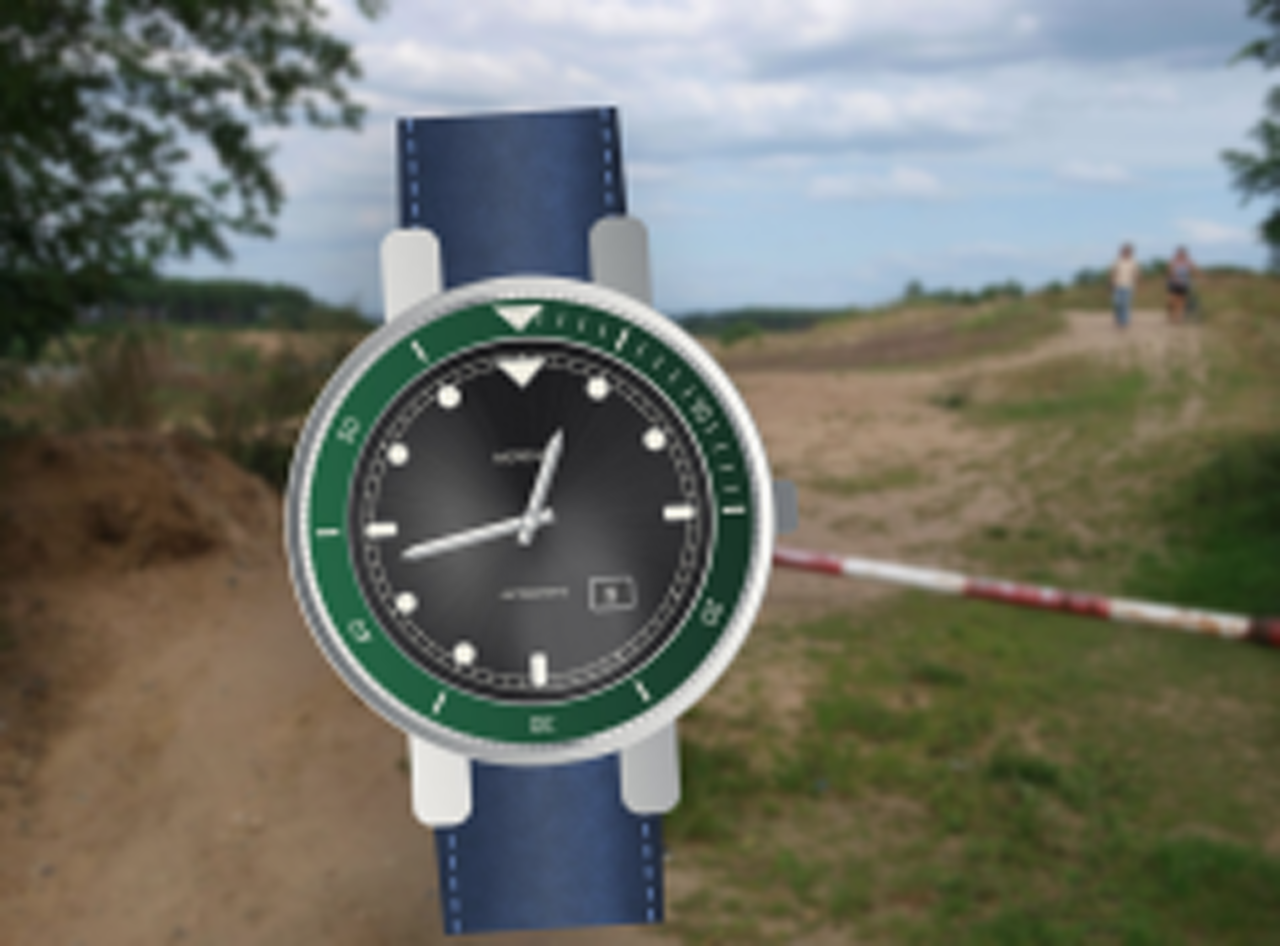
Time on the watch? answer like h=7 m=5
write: h=12 m=43
